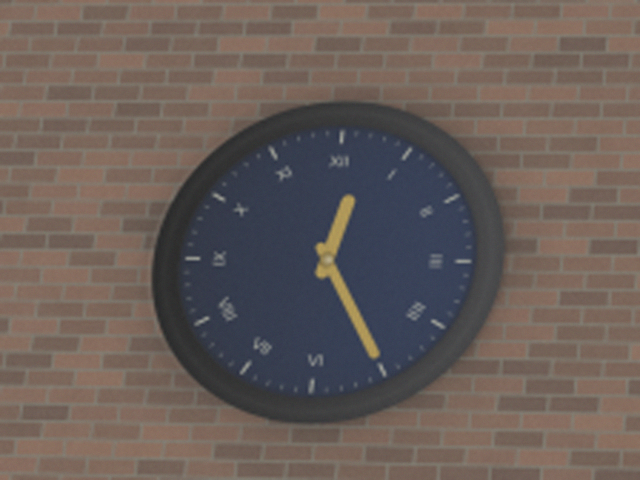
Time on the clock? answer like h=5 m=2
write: h=12 m=25
